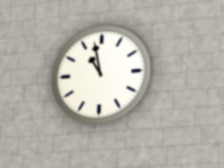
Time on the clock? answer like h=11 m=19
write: h=10 m=58
